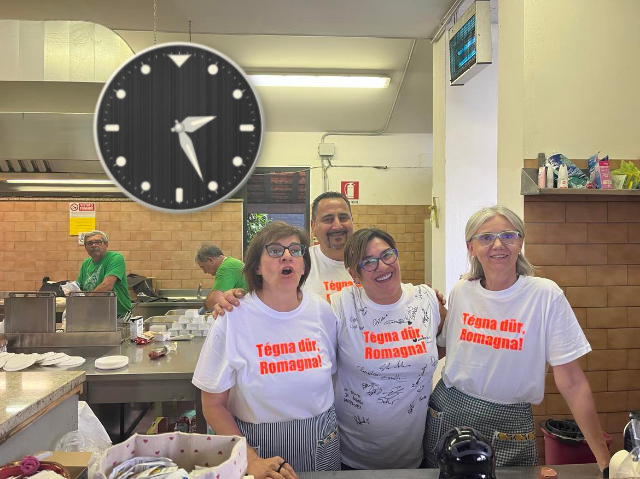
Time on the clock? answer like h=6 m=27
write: h=2 m=26
